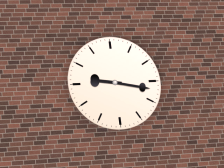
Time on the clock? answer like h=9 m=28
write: h=9 m=17
